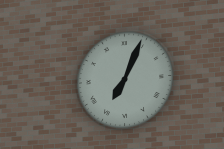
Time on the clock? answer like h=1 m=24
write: h=7 m=4
